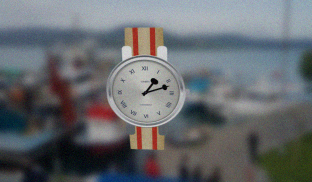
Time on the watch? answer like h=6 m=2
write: h=1 m=12
